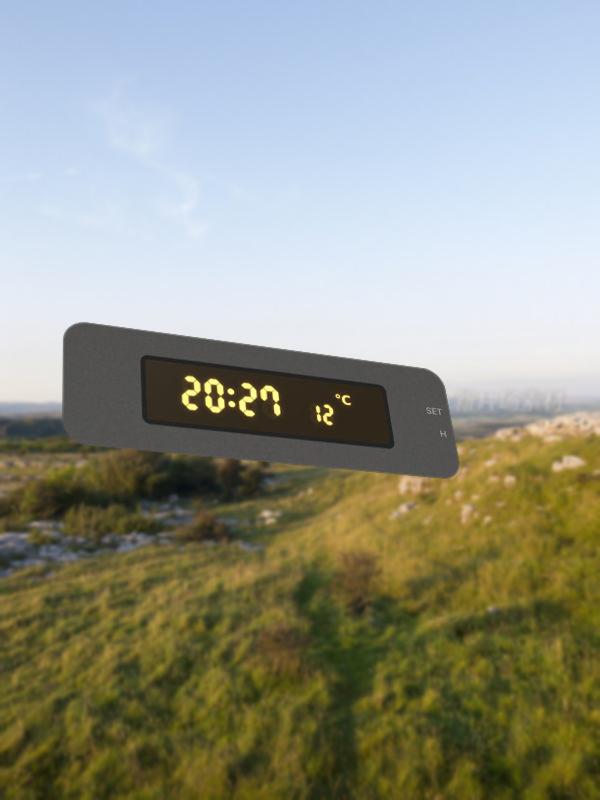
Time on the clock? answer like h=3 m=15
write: h=20 m=27
